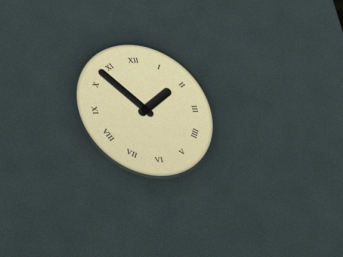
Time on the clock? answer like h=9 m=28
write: h=1 m=53
